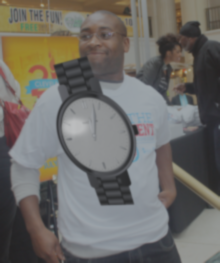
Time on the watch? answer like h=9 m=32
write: h=12 m=3
